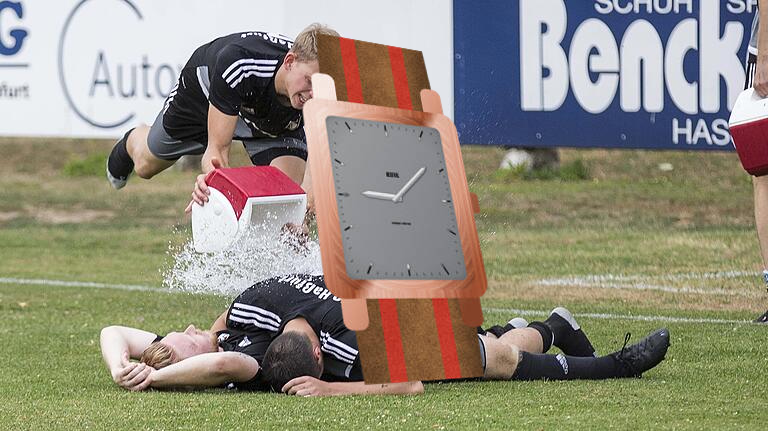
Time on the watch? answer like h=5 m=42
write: h=9 m=8
